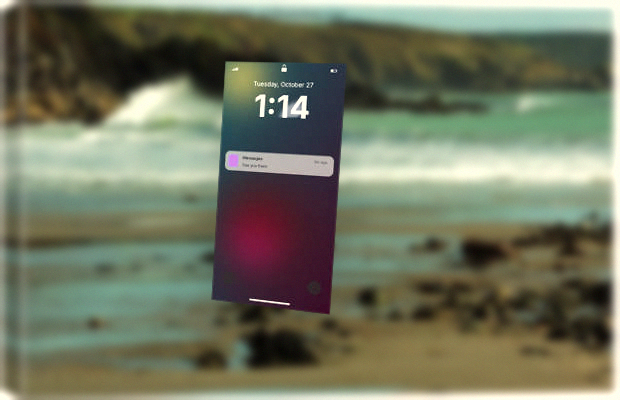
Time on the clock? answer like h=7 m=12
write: h=1 m=14
